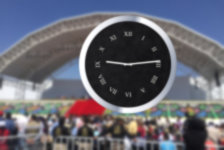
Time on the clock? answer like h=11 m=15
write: h=9 m=14
